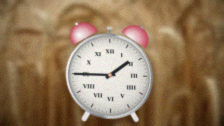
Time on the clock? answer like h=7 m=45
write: h=1 m=45
